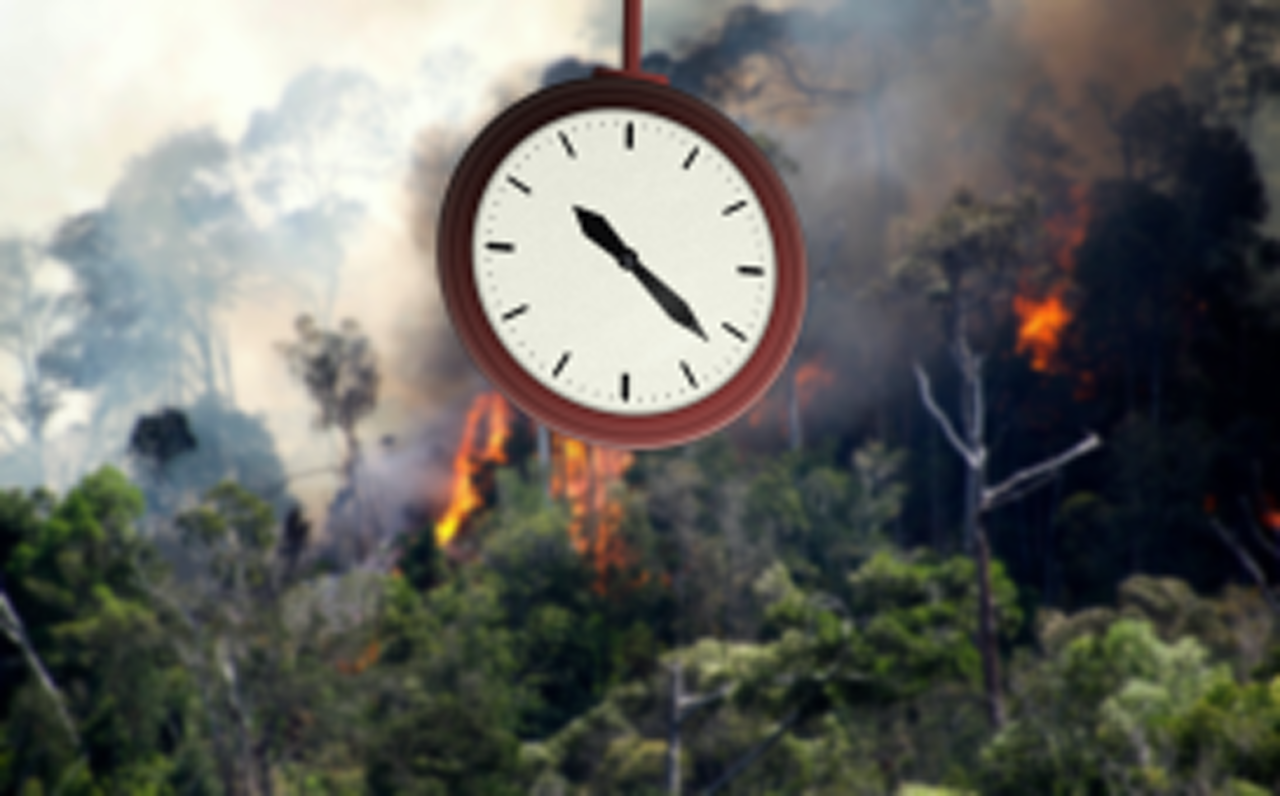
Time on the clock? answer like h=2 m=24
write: h=10 m=22
